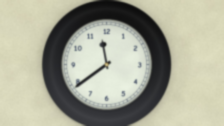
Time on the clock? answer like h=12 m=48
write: h=11 m=39
